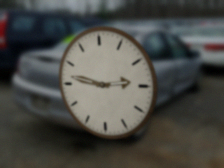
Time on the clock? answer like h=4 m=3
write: h=2 m=47
